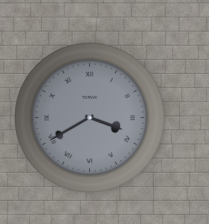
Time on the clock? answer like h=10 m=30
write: h=3 m=40
